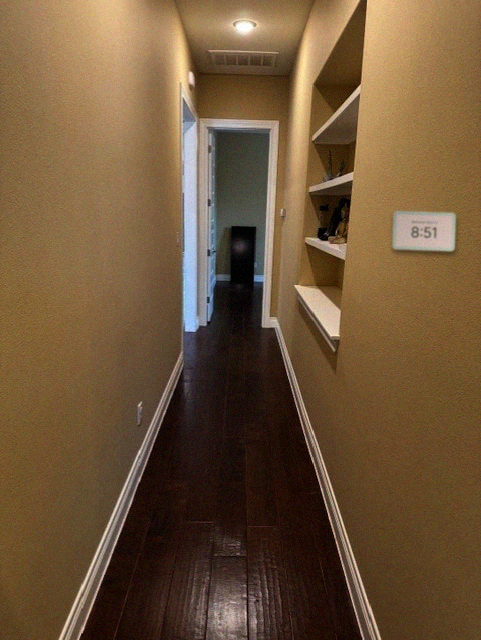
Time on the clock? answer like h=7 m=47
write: h=8 m=51
